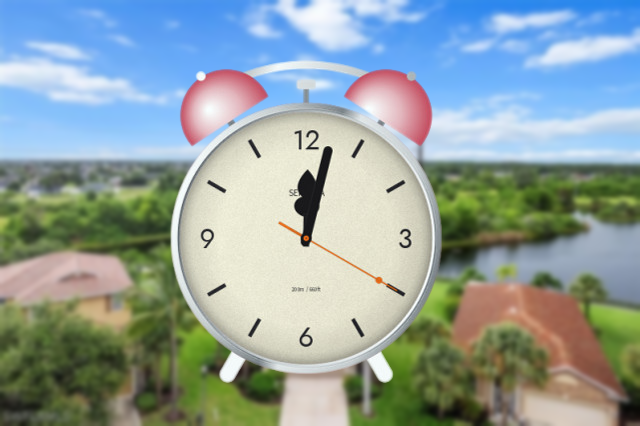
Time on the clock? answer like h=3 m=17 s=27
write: h=12 m=2 s=20
